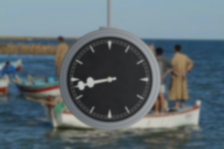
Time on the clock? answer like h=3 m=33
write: h=8 m=43
